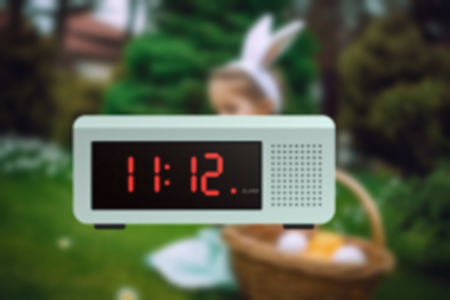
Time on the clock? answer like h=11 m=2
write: h=11 m=12
